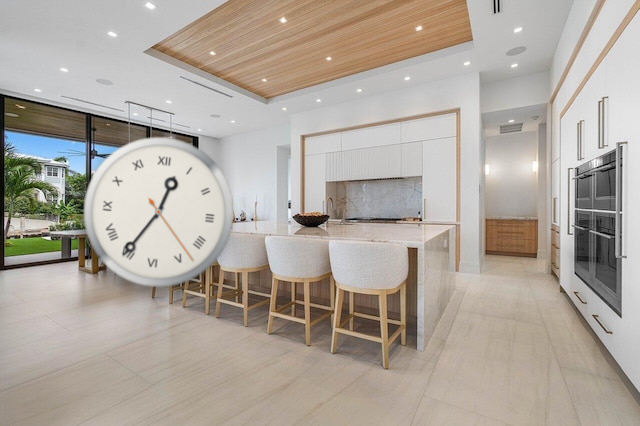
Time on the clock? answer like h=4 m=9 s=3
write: h=12 m=35 s=23
